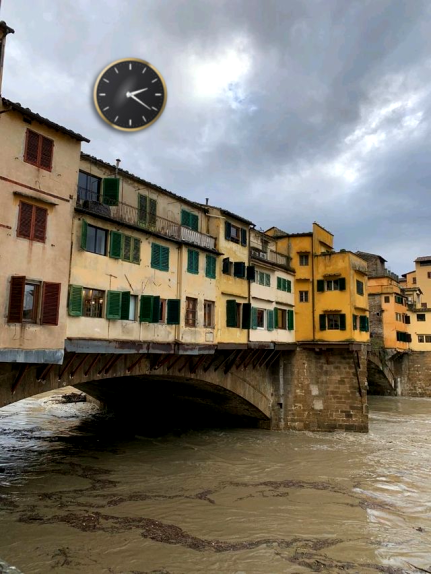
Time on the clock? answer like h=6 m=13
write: h=2 m=21
